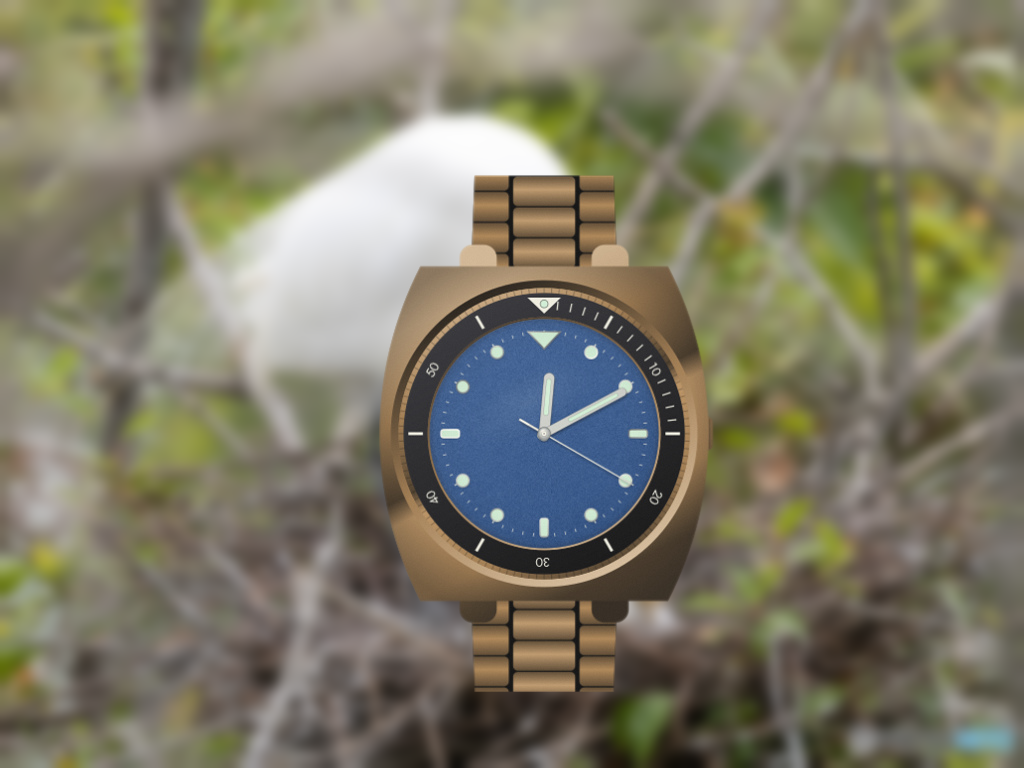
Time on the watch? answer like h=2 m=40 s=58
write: h=12 m=10 s=20
